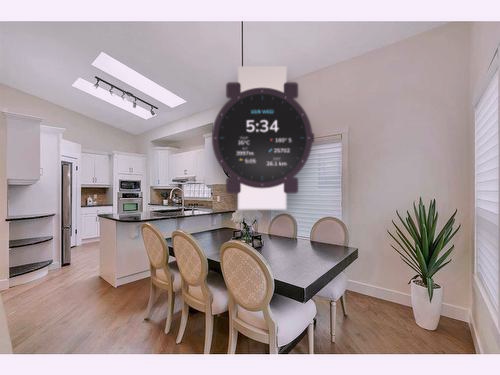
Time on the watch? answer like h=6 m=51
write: h=5 m=34
